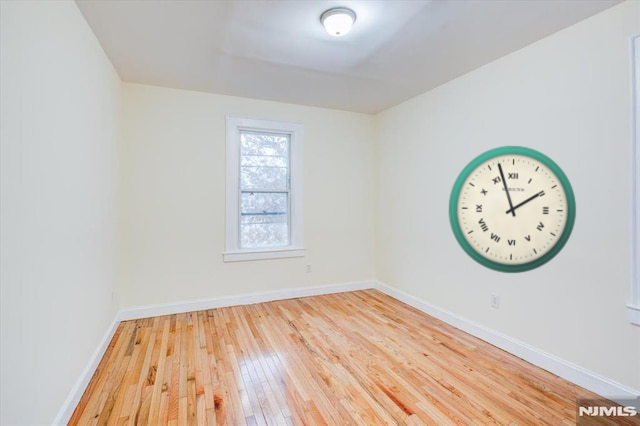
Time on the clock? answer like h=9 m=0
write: h=1 m=57
